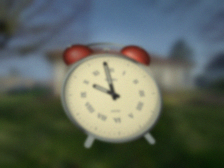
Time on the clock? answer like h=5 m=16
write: h=9 m=59
